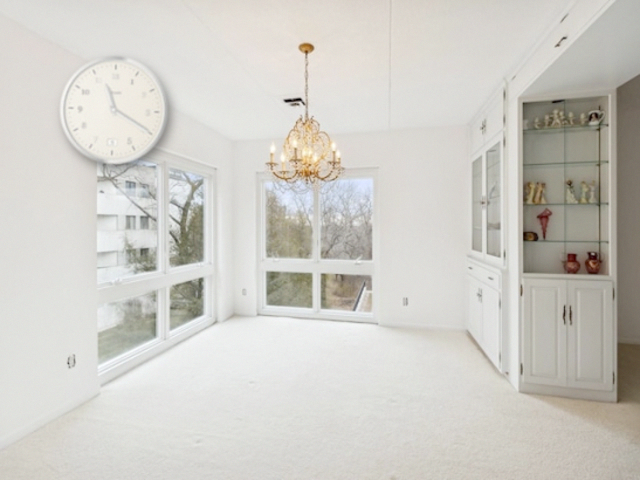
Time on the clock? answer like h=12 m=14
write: h=11 m=20
